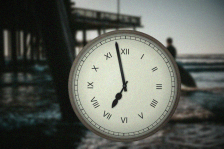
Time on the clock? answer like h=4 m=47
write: h=6 m=58
